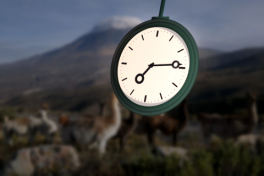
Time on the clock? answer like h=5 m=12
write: h=7 m=14
